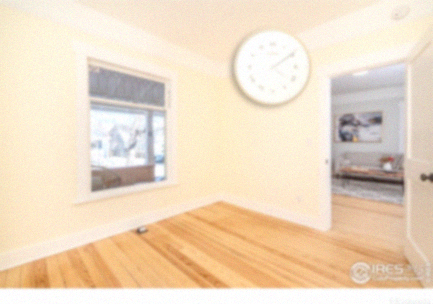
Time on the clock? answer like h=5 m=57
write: h=4 m=9
